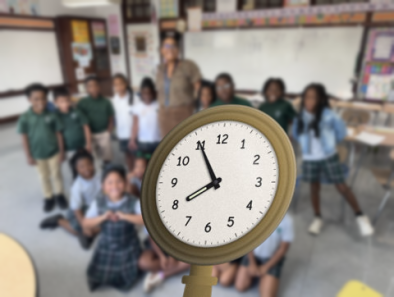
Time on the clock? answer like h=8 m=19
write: h=7 m=55
